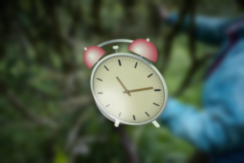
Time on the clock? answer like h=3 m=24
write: h=11 m=14
